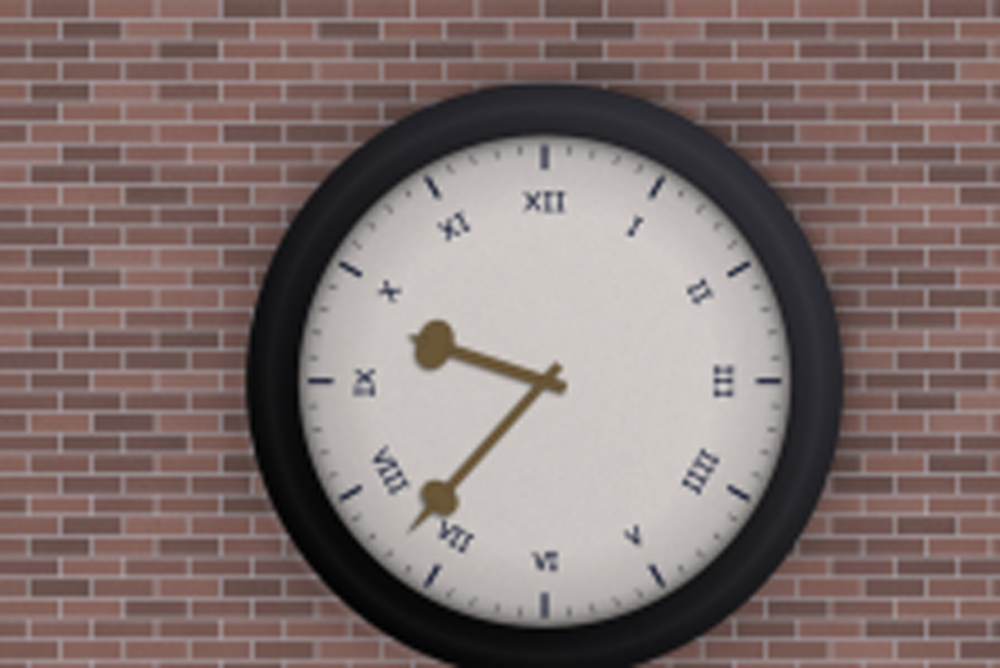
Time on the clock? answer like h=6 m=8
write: h=9 m=37
